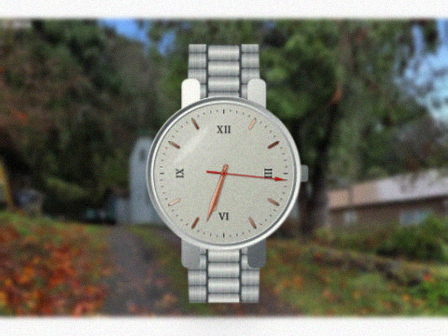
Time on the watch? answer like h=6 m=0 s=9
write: h=6 m=33 s=16
